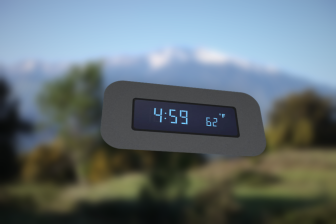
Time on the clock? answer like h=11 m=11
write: h=4 m=59
